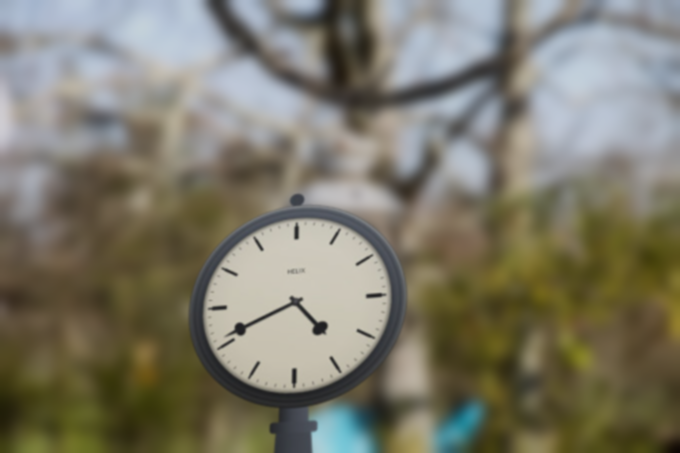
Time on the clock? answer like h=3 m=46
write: h=4 m=41
